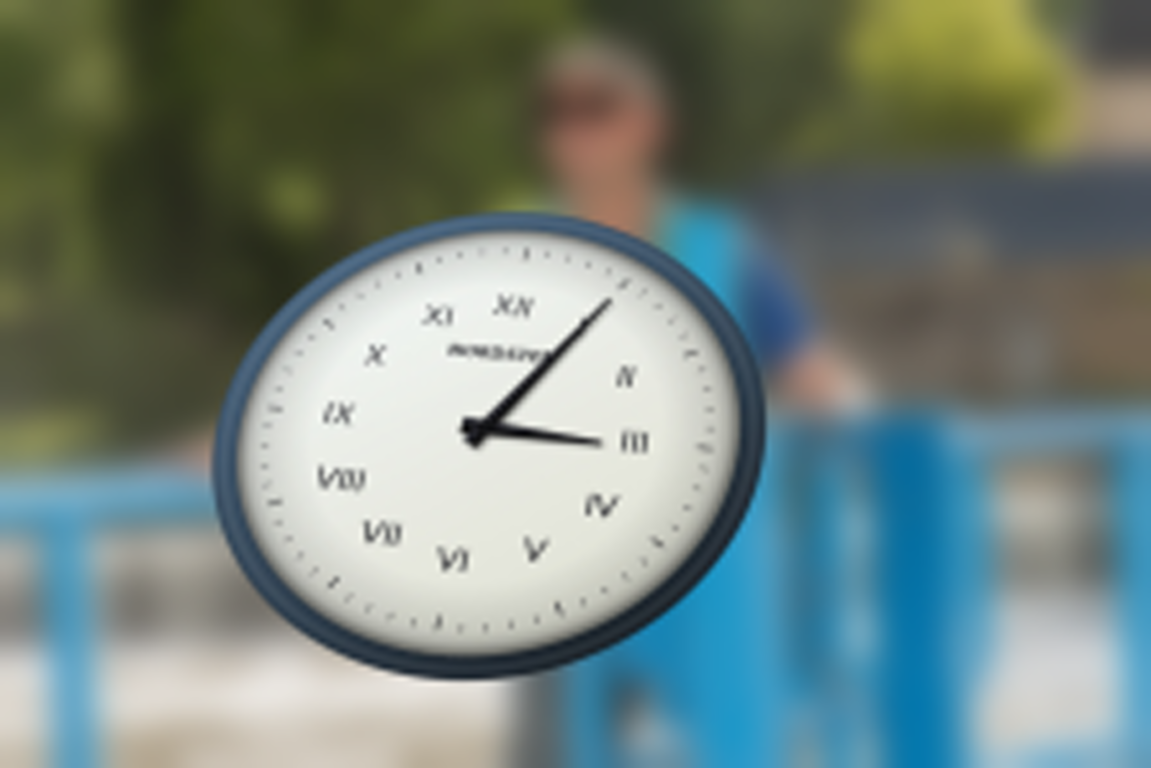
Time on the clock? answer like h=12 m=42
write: h=3 m=5
